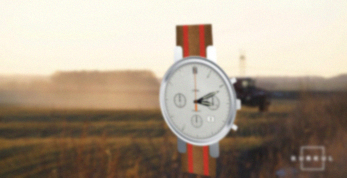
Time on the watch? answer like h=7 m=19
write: h=3 m=11
